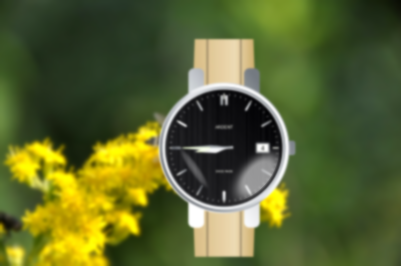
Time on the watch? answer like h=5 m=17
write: h=8 m=45
